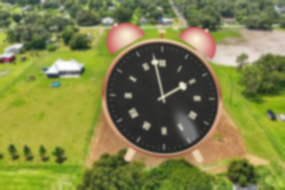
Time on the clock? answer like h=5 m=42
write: h=1 m=58
